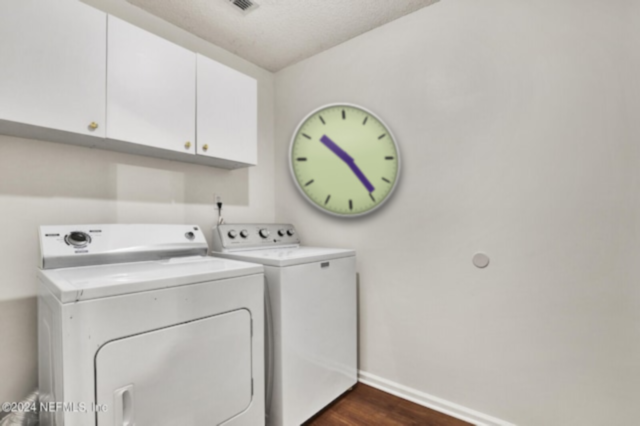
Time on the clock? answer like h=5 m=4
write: h=10 m=24
